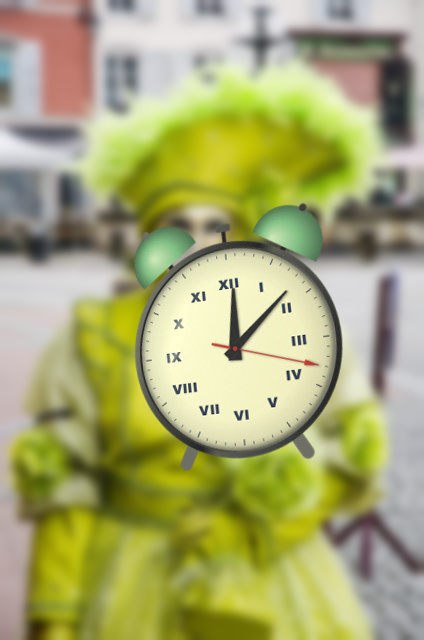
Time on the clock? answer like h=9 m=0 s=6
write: h=12 m=8 s=18
